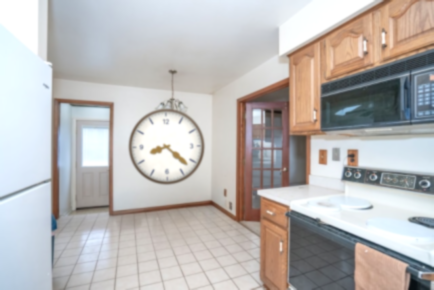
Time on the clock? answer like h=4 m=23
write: h=8 m=22
